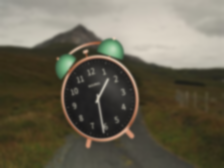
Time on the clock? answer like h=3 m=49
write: h=1 m=31
